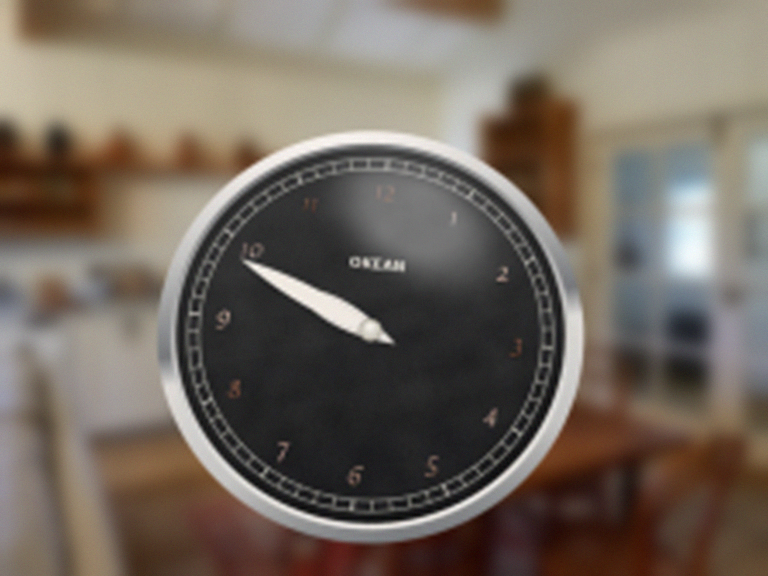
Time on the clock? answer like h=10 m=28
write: h=9 m=49
